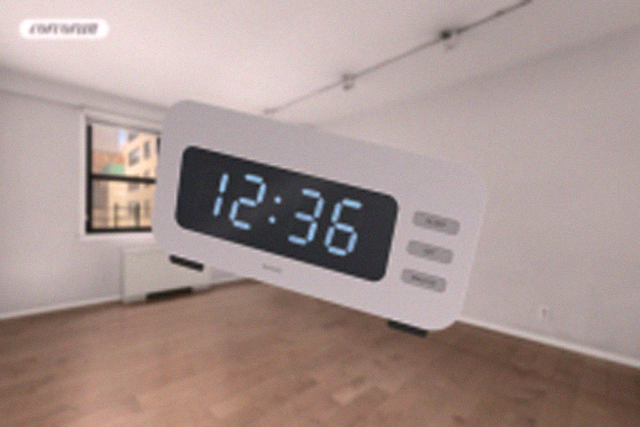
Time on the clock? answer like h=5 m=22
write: h=12 m=36
